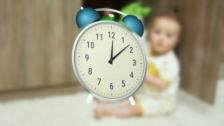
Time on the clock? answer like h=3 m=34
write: h=12 m=8
